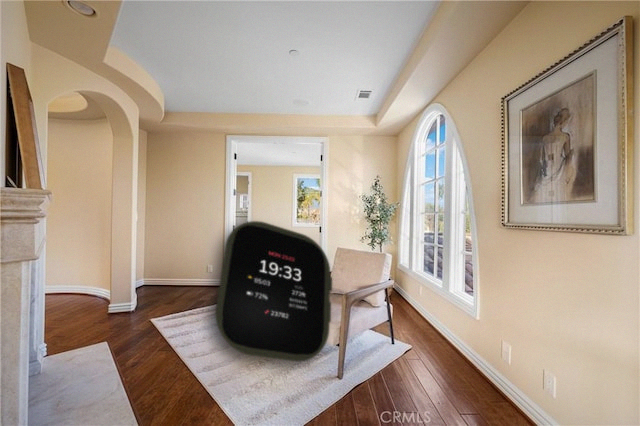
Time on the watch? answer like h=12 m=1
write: h=19 m=33
